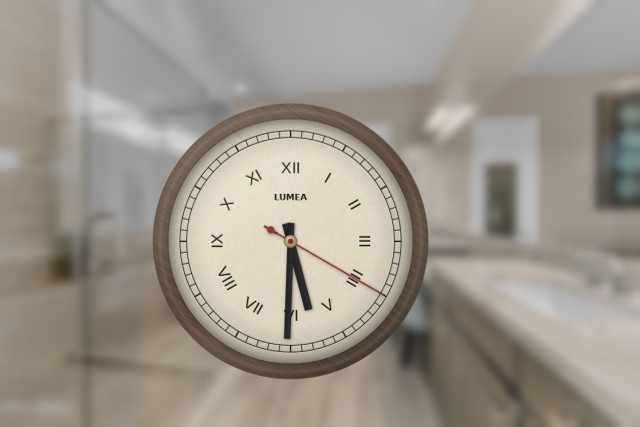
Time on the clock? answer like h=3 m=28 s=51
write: h=5 m=30 s=20
